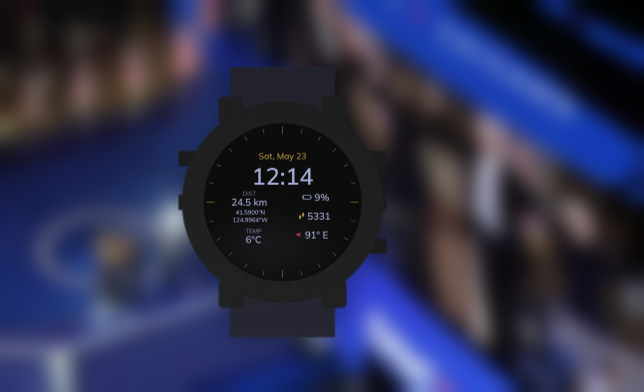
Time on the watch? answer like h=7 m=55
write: h=12 m=14
